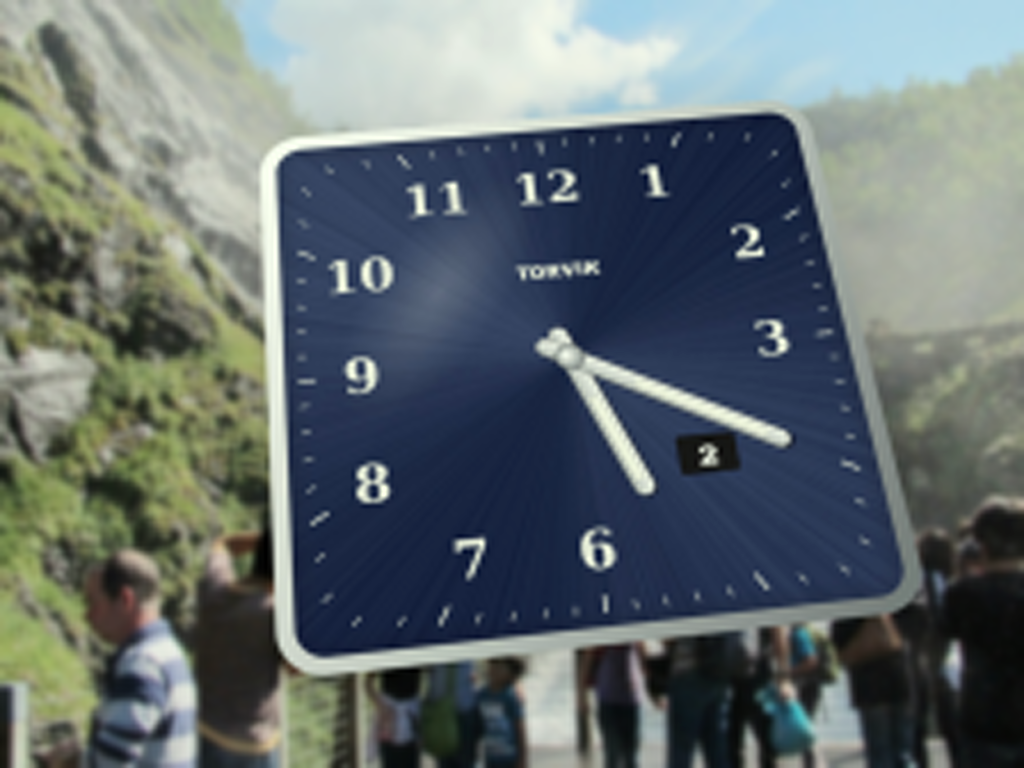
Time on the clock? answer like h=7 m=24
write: h=5 m=20
